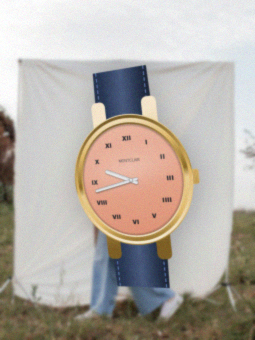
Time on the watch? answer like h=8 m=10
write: h=9 m=43
